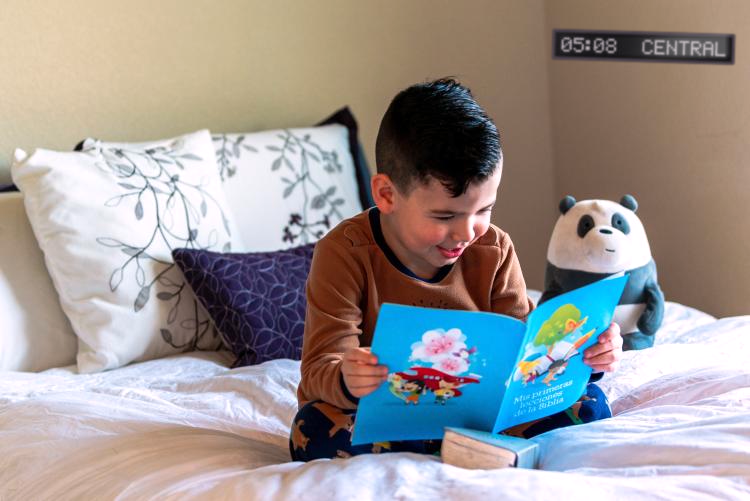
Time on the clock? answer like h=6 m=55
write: h=5 m=8
